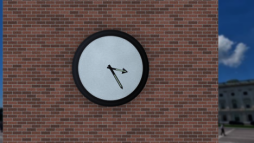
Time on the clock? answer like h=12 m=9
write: h=3 m=25
